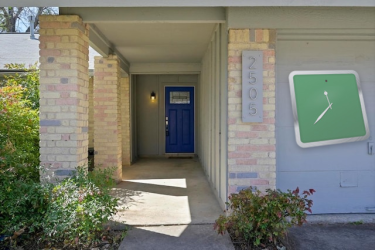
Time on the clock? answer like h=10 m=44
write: h=11 m=38
